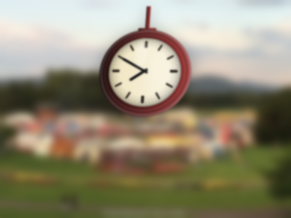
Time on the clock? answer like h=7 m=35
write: h=7 m=50
